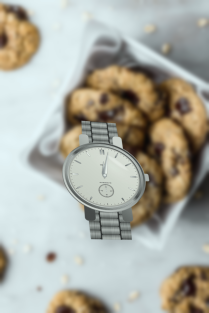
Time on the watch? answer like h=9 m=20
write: h=12 m=2
